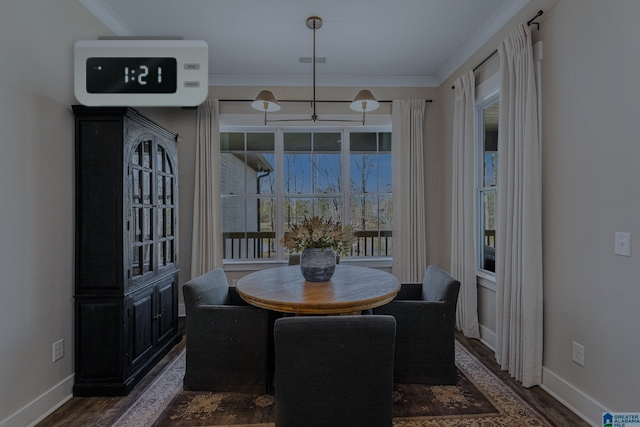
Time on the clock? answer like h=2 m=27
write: h=1 m=21
